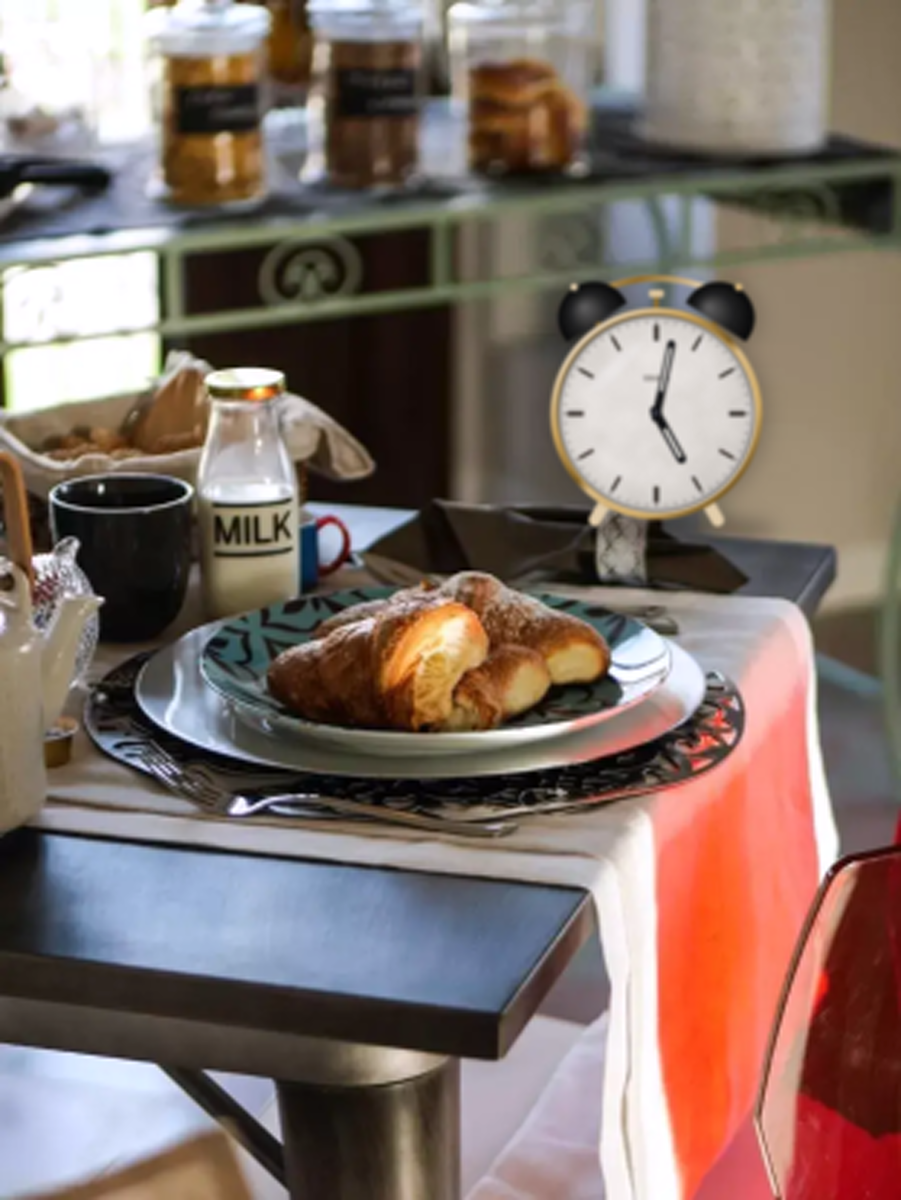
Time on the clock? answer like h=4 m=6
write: h=5 m=2
